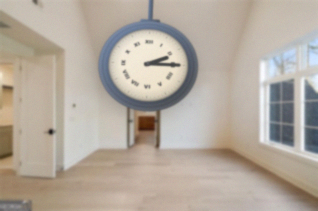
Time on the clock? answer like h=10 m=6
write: h=2 m=15
